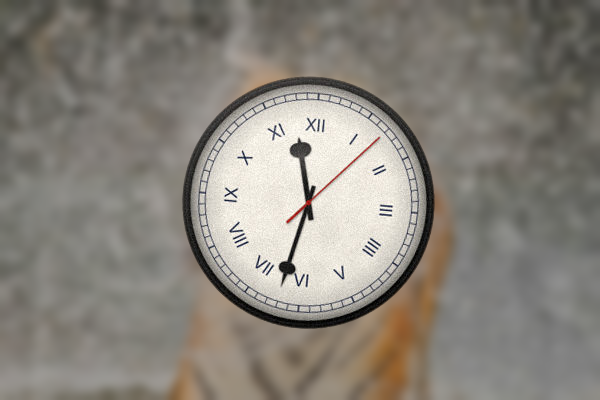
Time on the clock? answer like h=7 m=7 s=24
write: h=11 m=32 s=7
